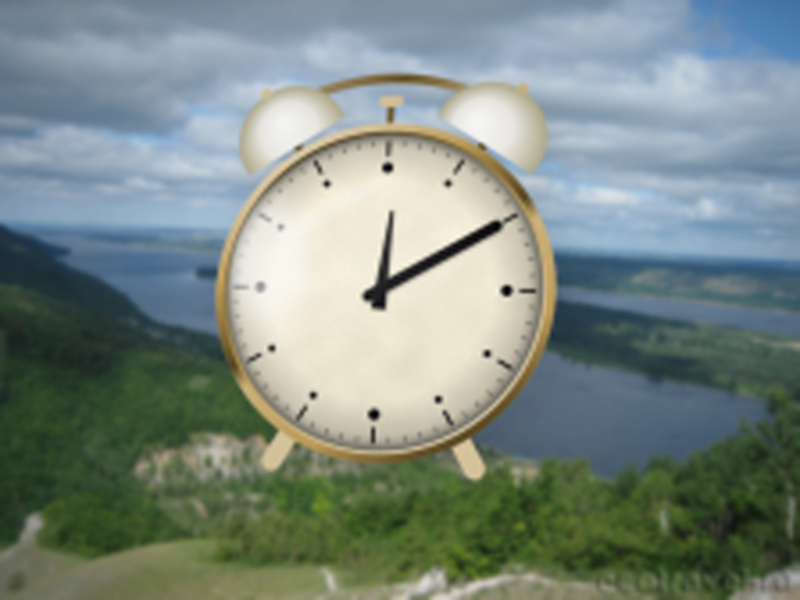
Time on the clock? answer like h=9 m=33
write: h=12 m=10
